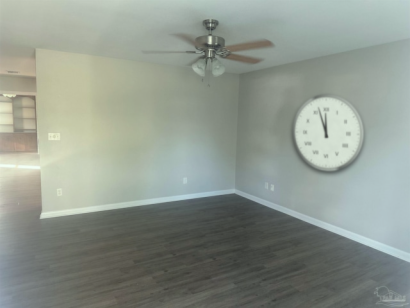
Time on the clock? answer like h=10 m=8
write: h=11 m=57
